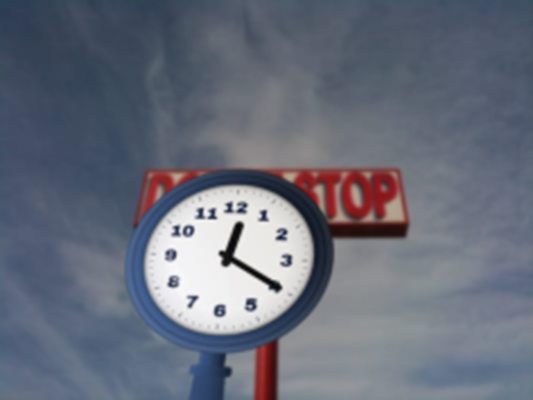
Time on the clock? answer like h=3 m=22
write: h=12 m=20
